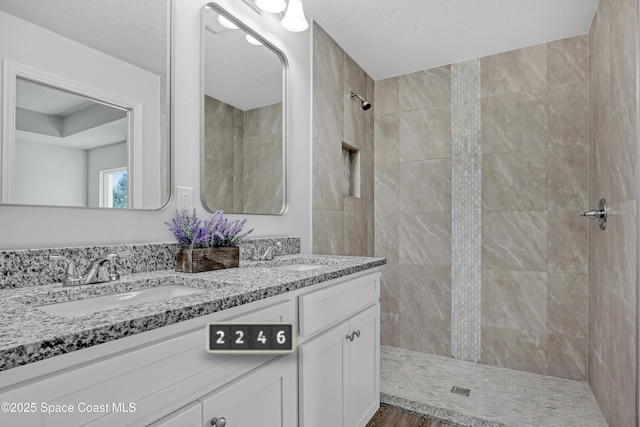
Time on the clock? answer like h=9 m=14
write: h=22 m=46
